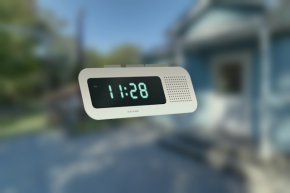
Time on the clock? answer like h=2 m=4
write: h=11 m=28
